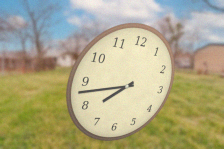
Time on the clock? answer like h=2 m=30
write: h=7 m=43
